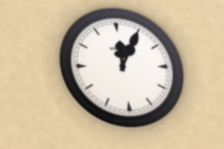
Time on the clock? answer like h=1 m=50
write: h=12 m=5
